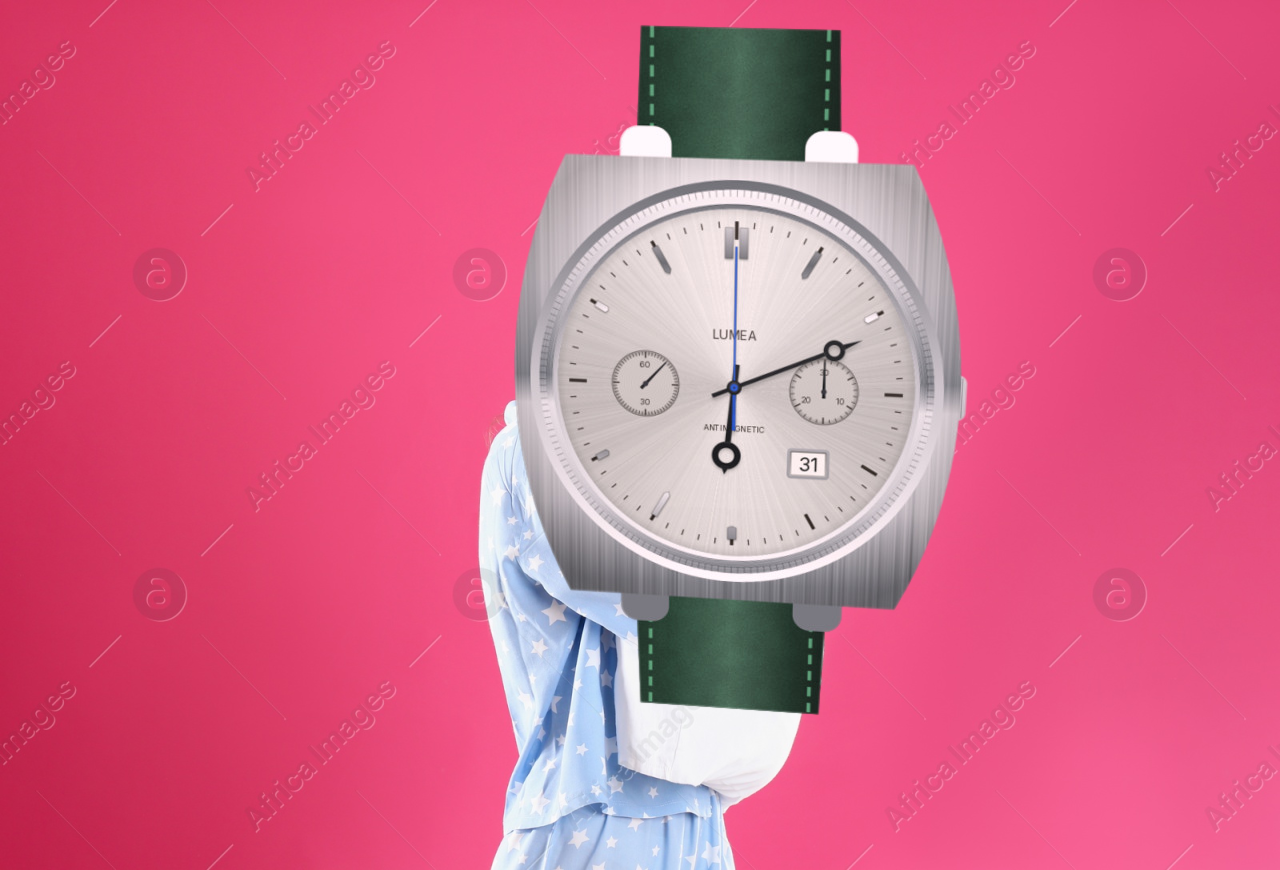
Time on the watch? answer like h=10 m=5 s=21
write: h=6 m=11 s=7
